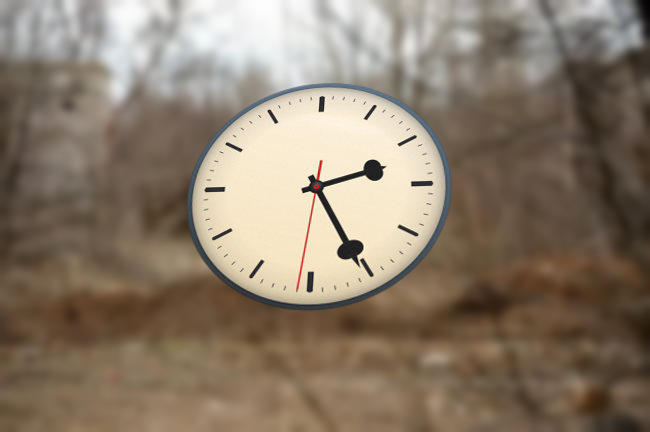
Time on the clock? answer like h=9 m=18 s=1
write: h=2 m=25 s=31
